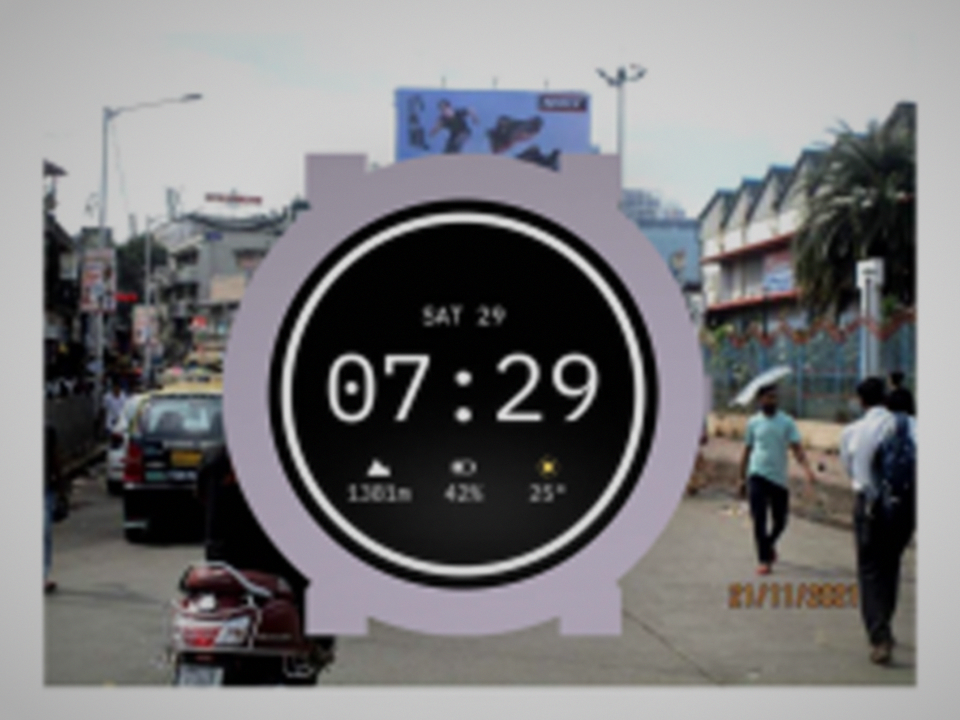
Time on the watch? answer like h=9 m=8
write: h=7 m=29
